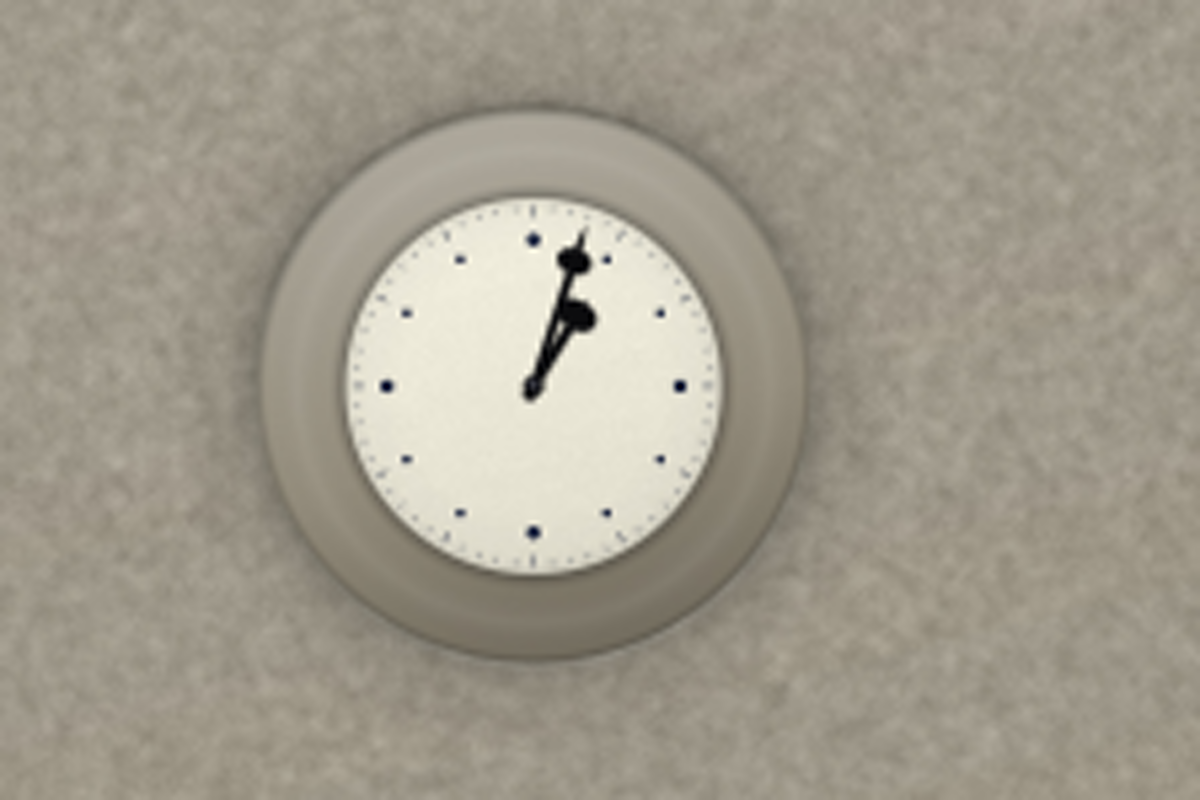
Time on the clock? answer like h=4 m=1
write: h=1 m=3
